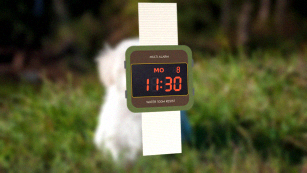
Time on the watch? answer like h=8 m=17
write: h=11 m=30
